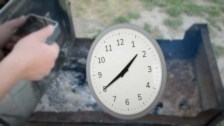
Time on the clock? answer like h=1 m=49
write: h=1 m=40
